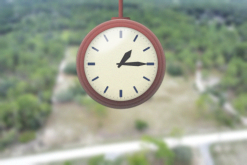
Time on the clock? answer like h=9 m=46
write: h=1 m=15
